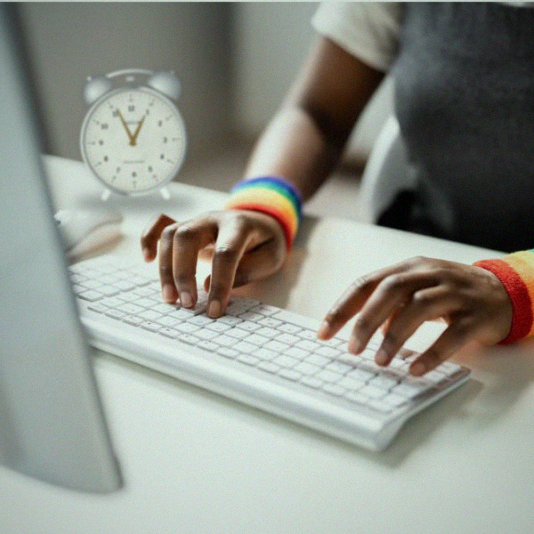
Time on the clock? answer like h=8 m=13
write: h=12 m=56
